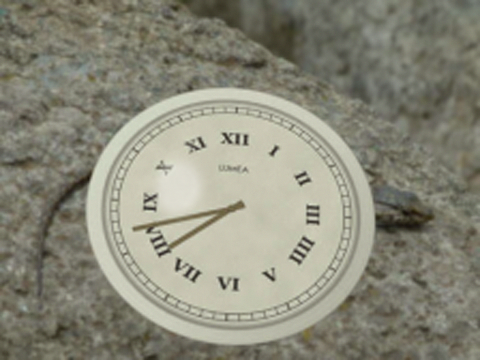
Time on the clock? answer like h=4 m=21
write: h=7 m=42
